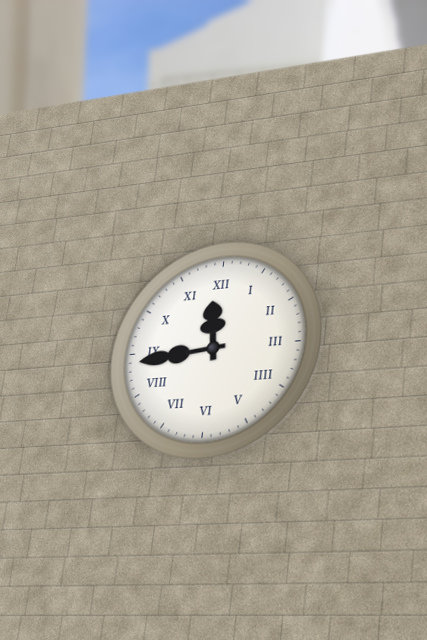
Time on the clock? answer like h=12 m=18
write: h=11 m=44
